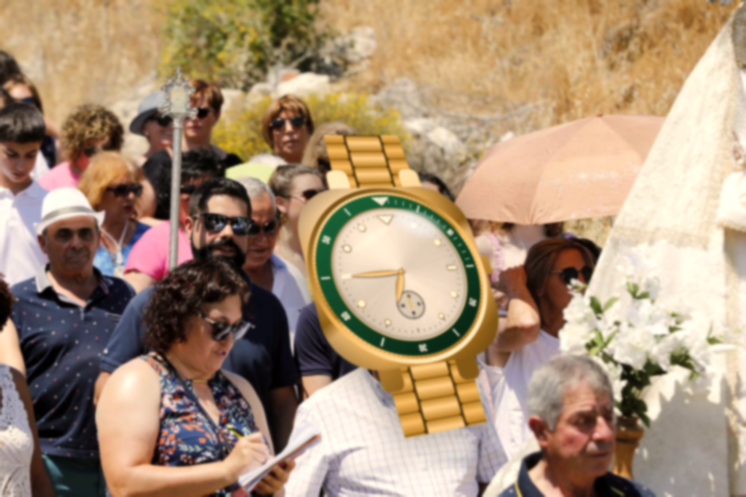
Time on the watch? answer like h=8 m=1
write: h=6 m=45
